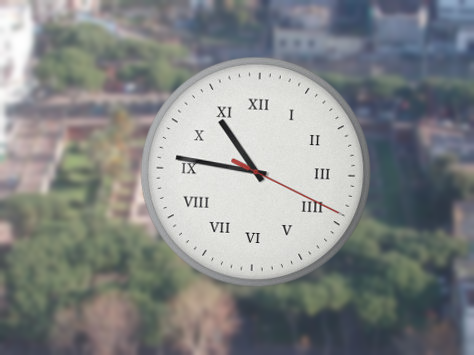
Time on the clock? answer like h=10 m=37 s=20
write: h=10 m=46 s=19
